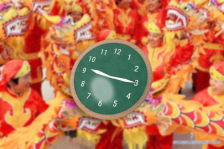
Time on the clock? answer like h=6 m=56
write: h=9 m=15
